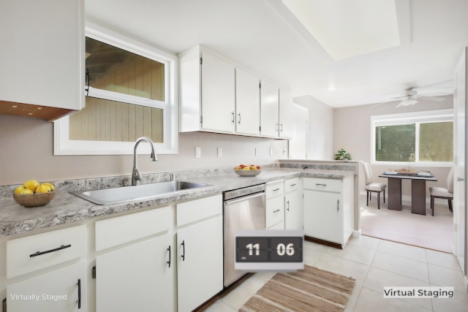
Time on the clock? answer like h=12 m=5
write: h=11 m=6
